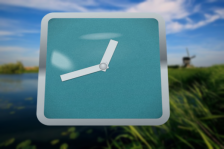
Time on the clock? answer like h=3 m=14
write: h=12 m=42
